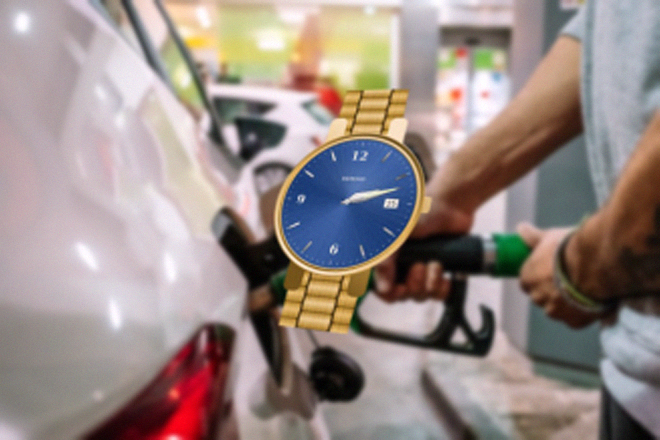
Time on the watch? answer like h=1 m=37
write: h=2 m=12
